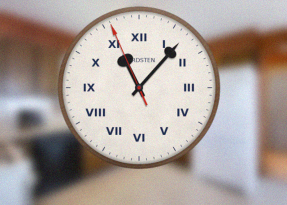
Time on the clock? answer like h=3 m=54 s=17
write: h=11 m=6 s=56
